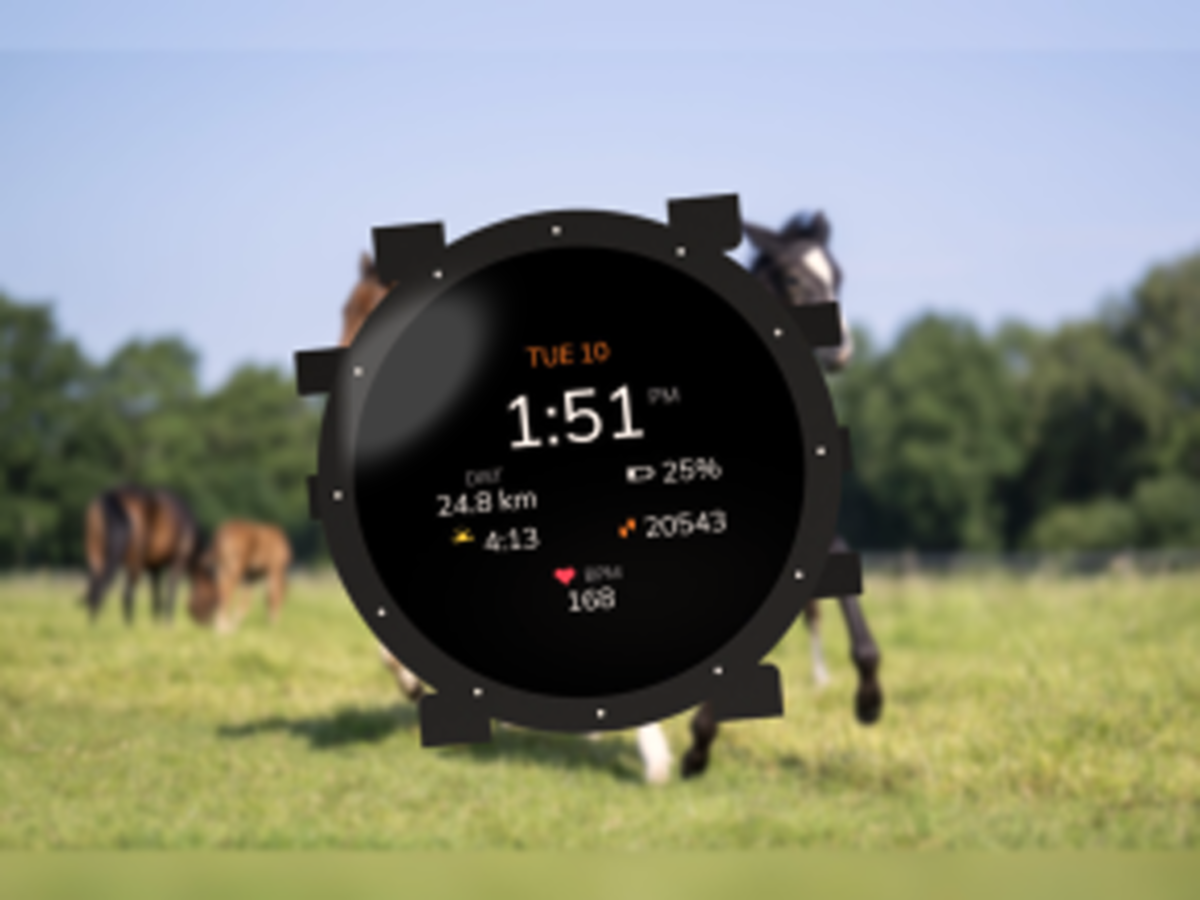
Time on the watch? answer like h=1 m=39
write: h=1 m=51
